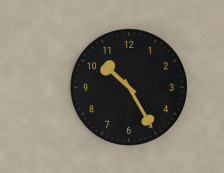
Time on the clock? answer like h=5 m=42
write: h=10 m=25
